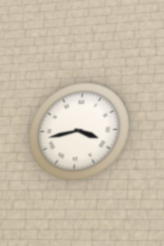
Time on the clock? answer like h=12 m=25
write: h=3 m=43
